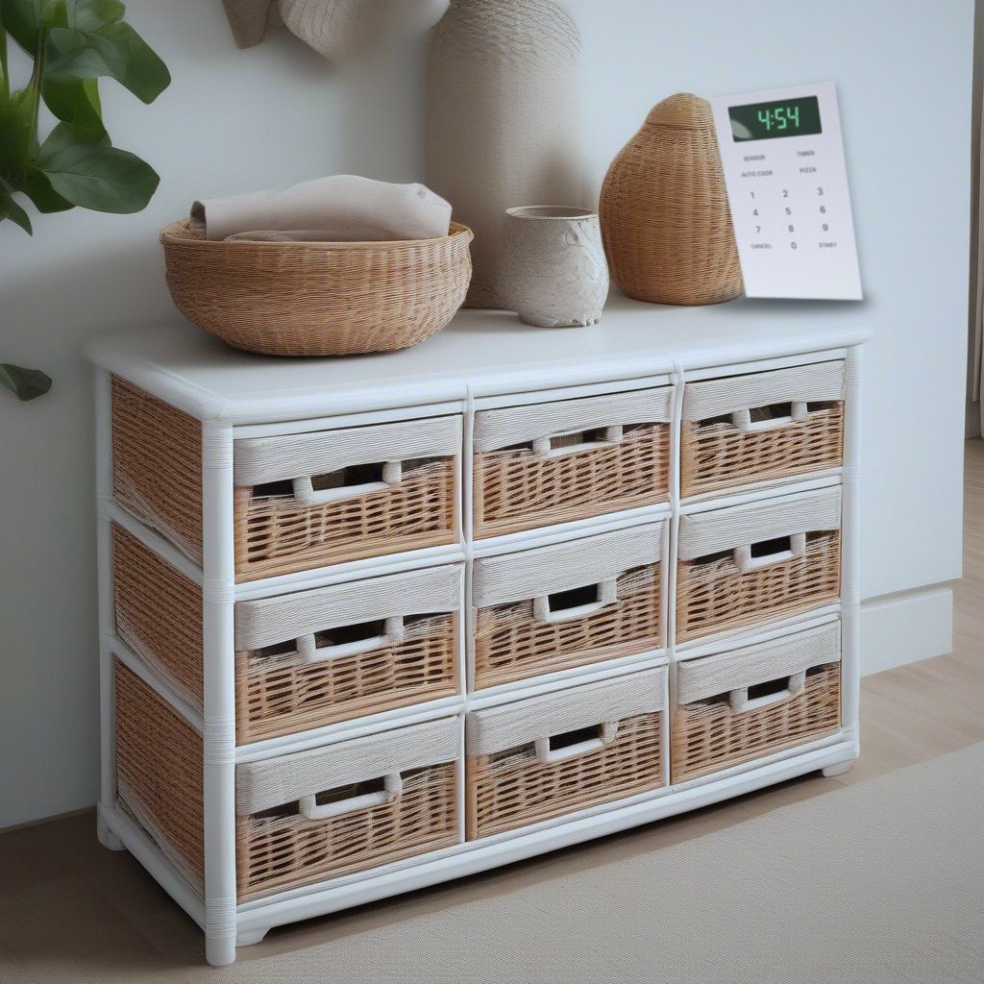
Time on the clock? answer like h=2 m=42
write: h=4 m=54
